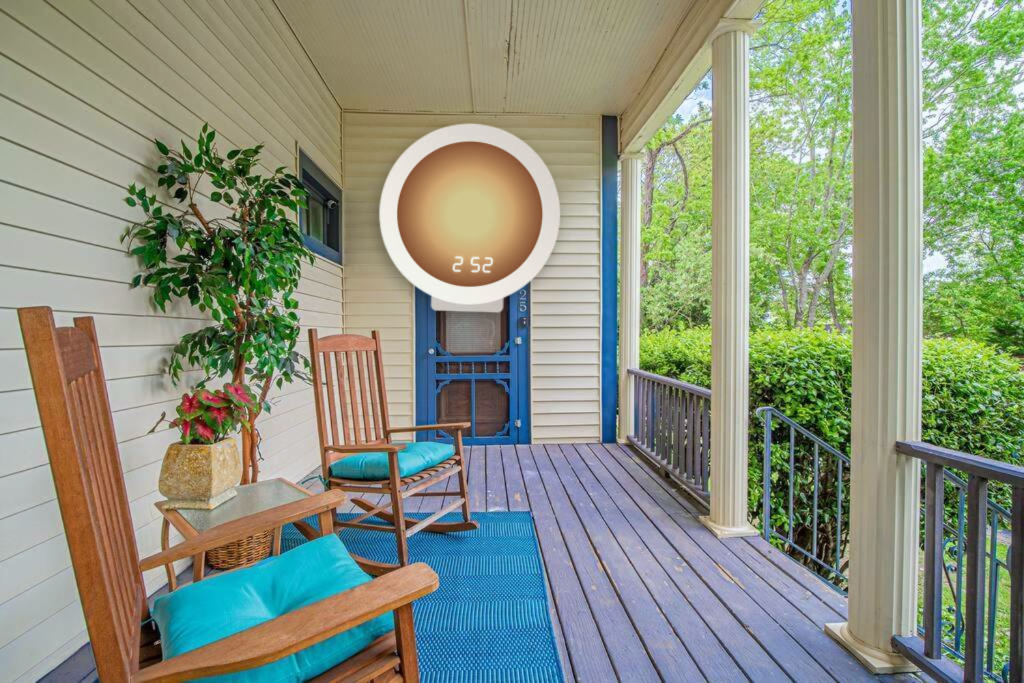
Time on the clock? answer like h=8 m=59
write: h=2 m=52
